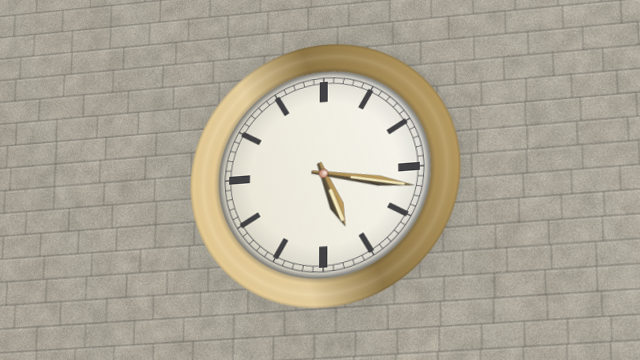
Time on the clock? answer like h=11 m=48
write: h=5 m=17
